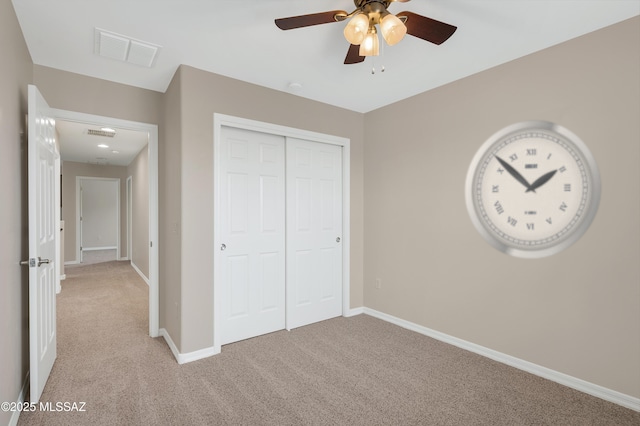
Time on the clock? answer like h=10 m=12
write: h=1 m=52
